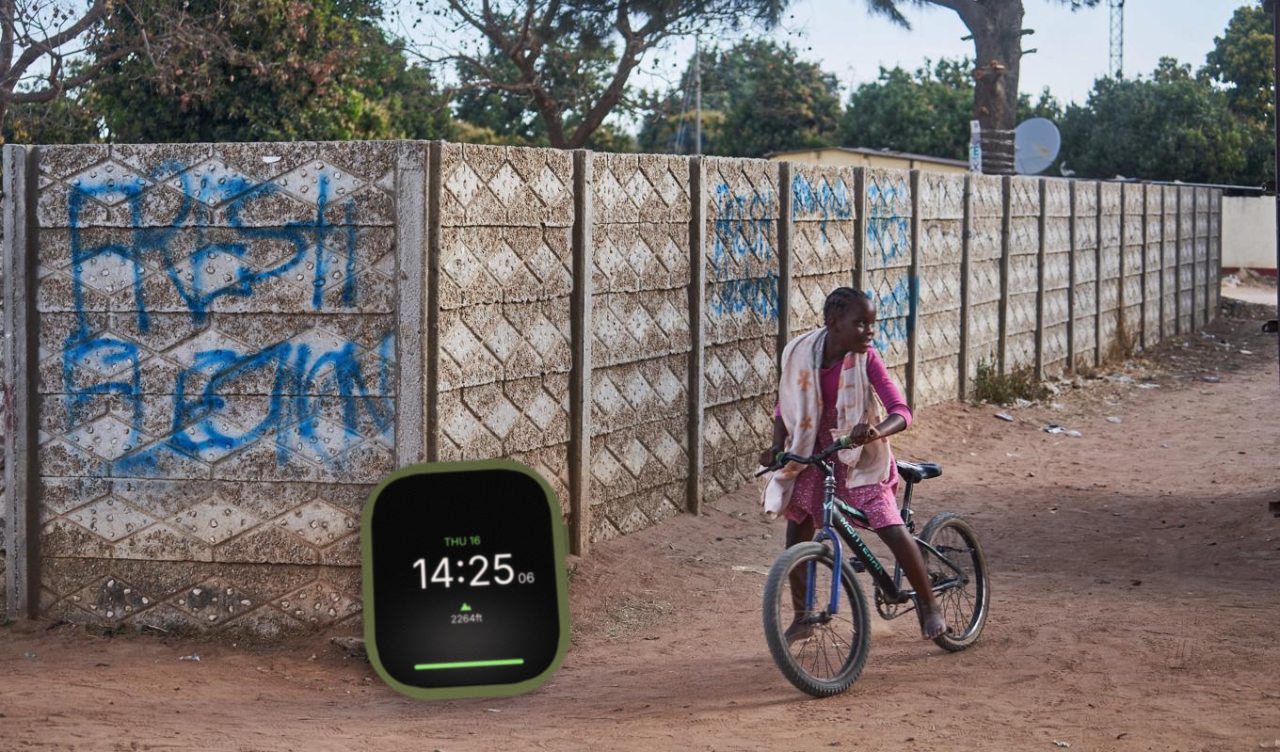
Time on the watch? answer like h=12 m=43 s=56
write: h=14 m=25 s=6
